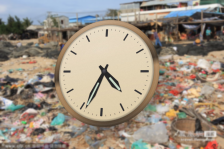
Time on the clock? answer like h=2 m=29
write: h=4 m=34
